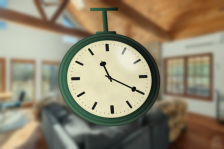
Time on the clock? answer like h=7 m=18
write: h=11 m=20
